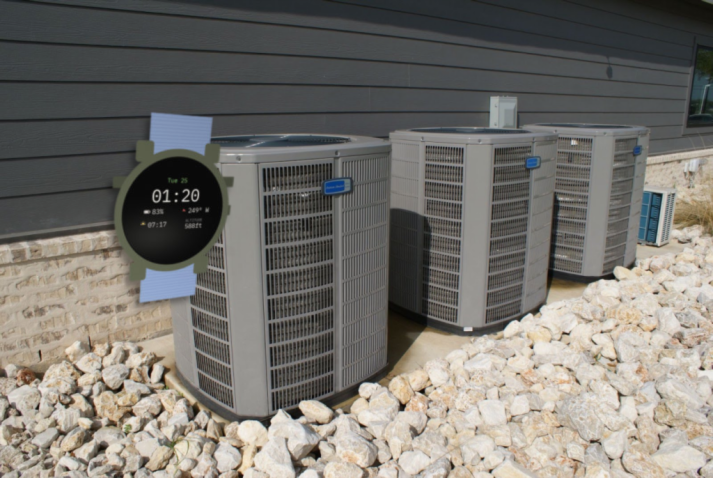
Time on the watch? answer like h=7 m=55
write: h=1 m=20
